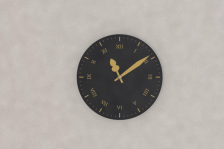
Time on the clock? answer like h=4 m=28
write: h=11 m=9
